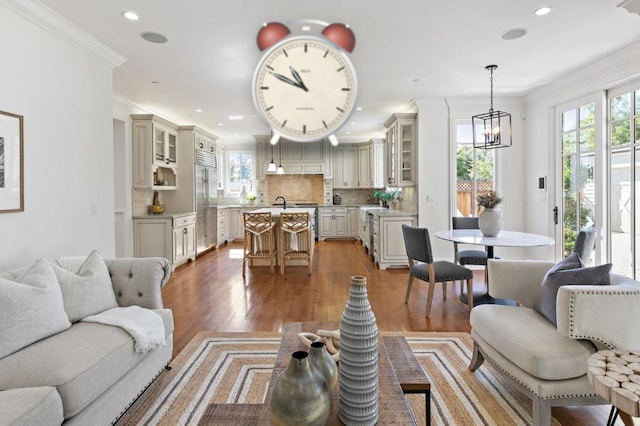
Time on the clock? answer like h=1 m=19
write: h=10 m=49
